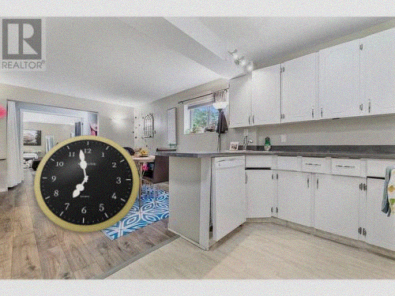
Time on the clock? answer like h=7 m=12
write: h=6 m=58
